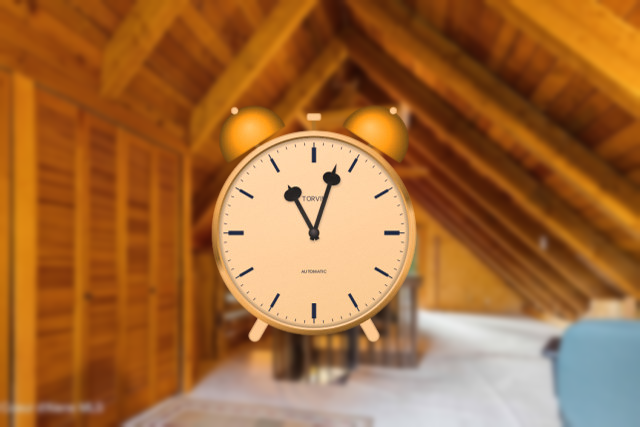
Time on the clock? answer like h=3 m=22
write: h=11 m=3
